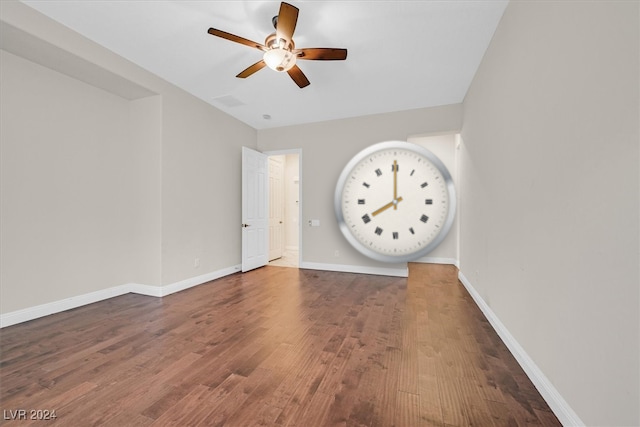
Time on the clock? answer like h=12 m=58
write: h=8 m=0
